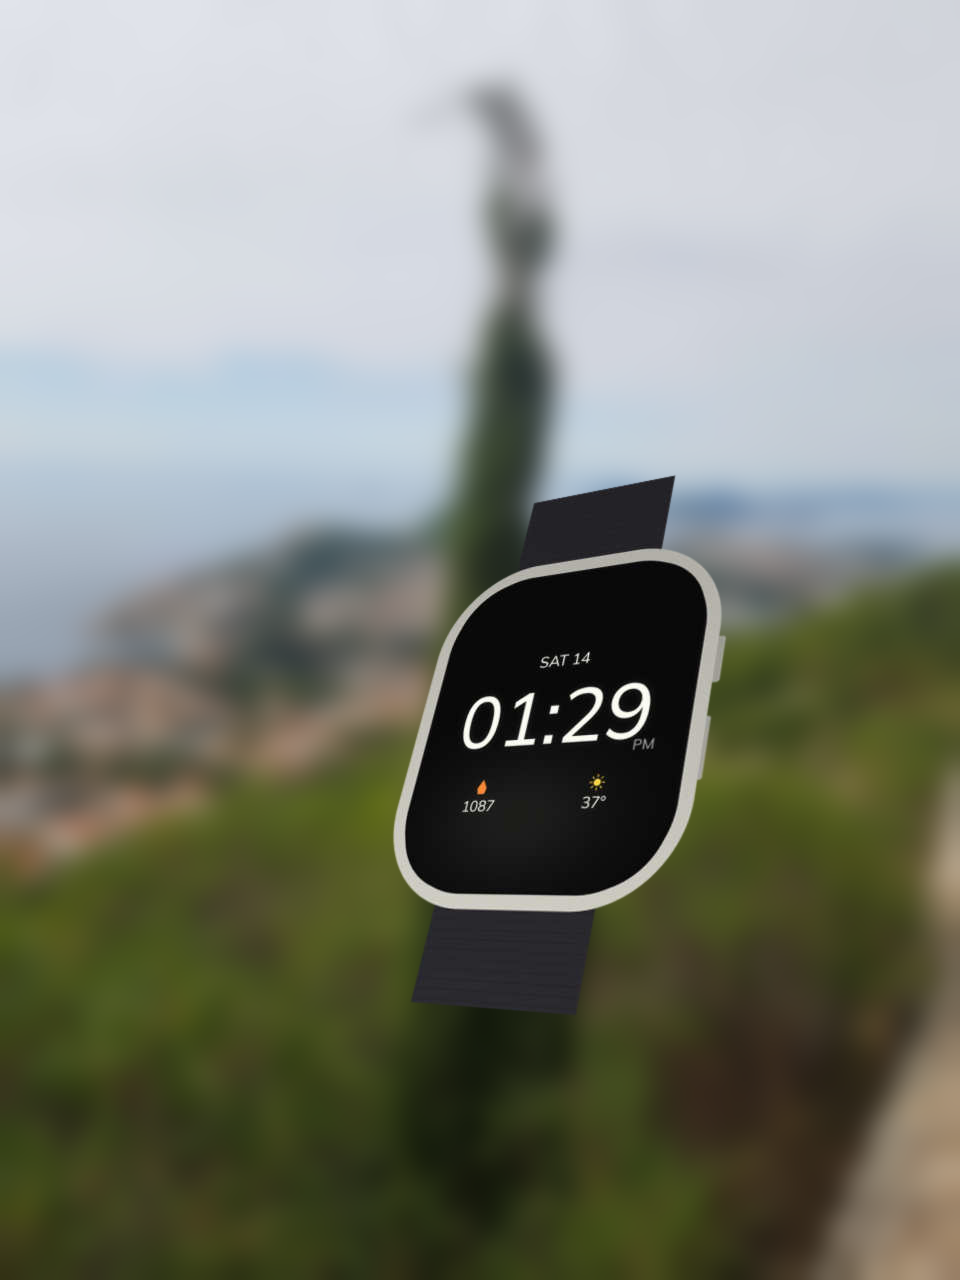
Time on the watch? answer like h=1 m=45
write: h=1 m=29
